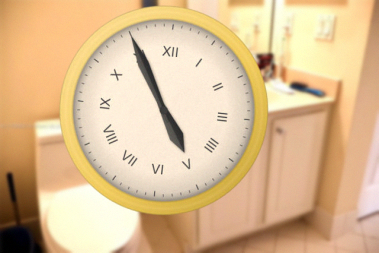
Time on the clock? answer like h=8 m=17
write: h=4 m=55
